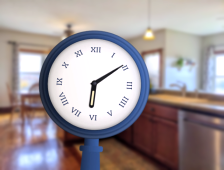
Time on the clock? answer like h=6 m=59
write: h=6 m=9
